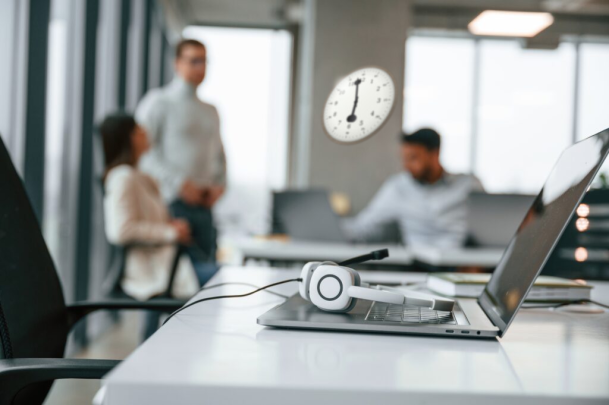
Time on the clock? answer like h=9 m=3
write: h=5 m=58
